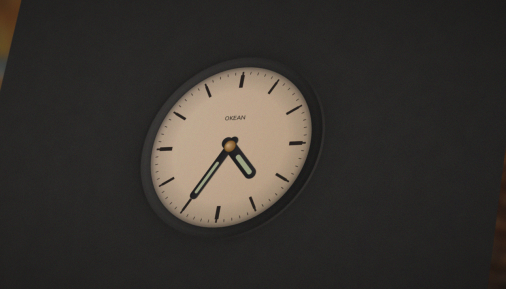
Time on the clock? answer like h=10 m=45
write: h=4 m=35
